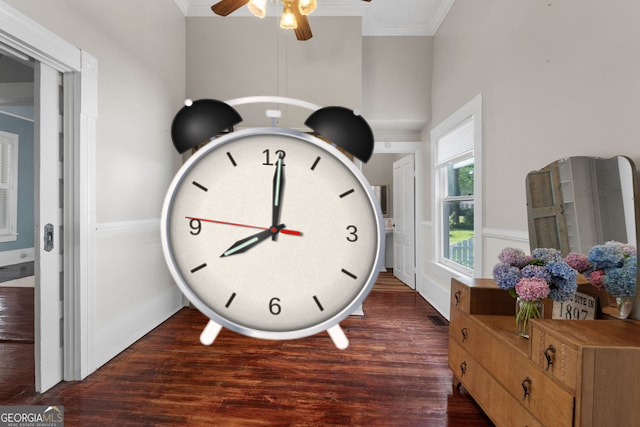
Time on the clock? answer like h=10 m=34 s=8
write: h=8 m=0 s=46
